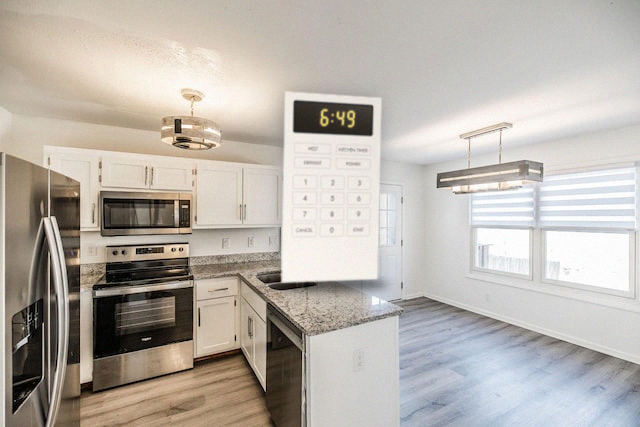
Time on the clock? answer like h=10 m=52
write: h=6 m=49
